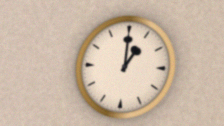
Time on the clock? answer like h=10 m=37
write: h=1 m=0
